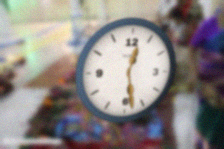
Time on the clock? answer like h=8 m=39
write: h=12 m=28
